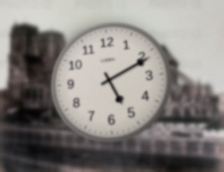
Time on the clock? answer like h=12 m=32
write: h=5 m=11
